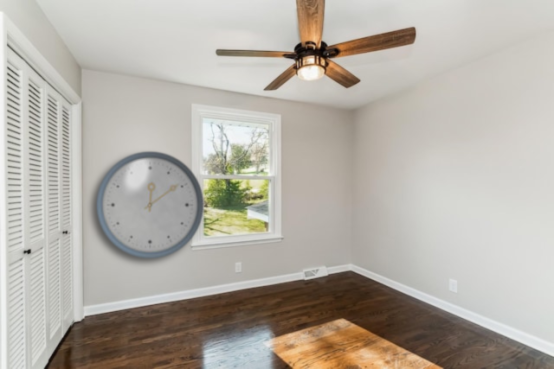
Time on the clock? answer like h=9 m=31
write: h=12 m=9
